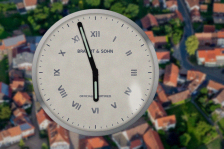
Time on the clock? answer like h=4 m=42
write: h=5 m=57
